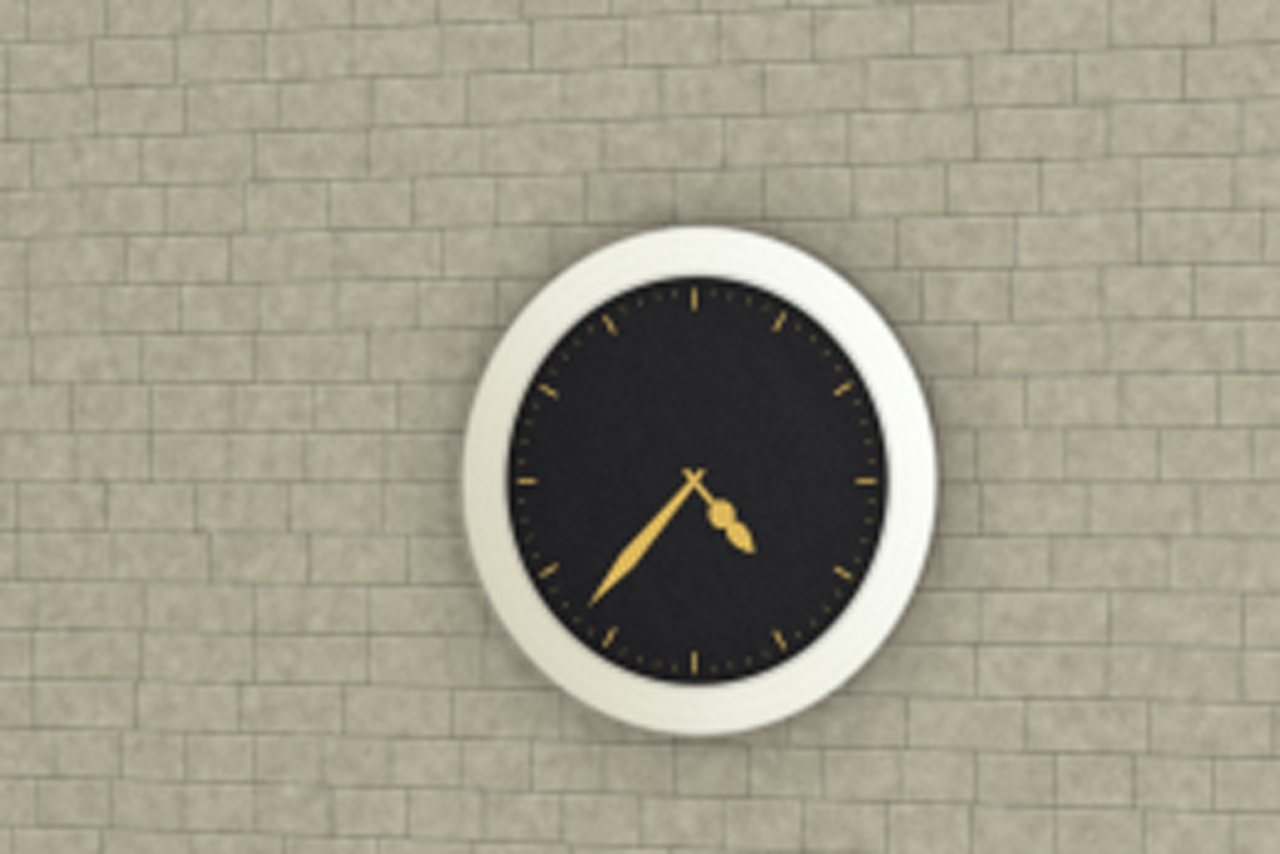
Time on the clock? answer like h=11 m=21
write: h=4 m=37
